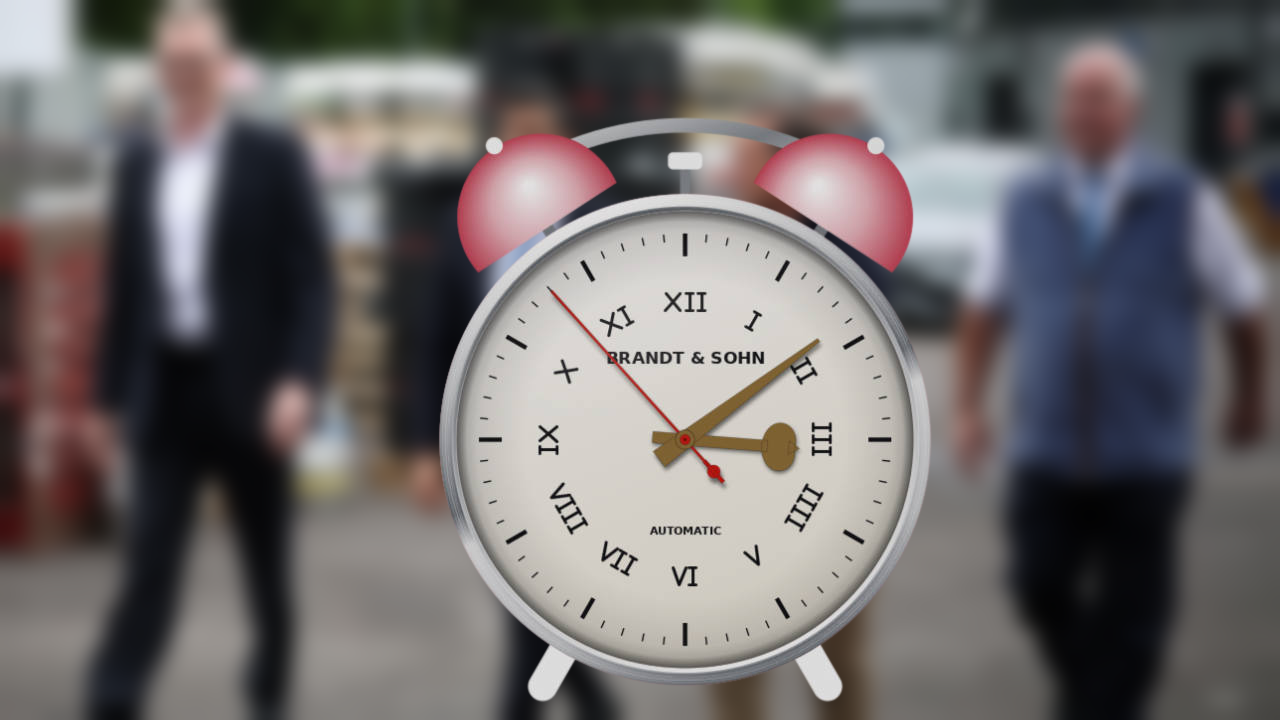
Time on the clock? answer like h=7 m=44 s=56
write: h=3 m=8 s=53
